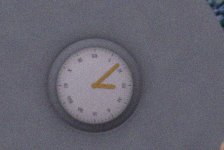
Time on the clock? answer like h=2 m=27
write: h=3 m=8
